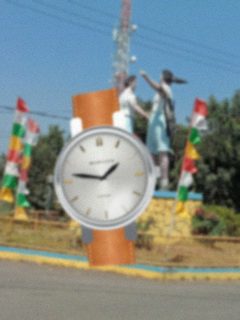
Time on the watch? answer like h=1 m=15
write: h=1 m=47
